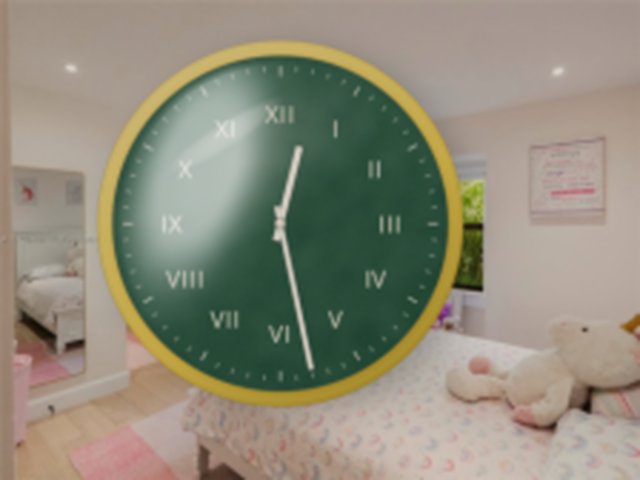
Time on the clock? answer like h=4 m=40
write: h=12 m=28
